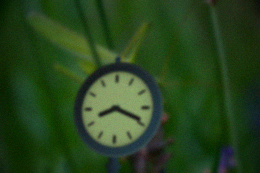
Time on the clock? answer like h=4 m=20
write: h=8 m=19
